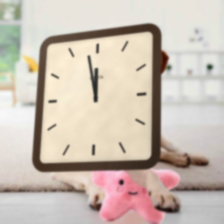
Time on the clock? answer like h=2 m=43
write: h=11 m=58
